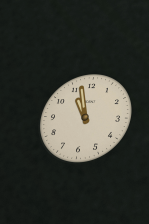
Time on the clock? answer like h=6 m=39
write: h=10 m=57
